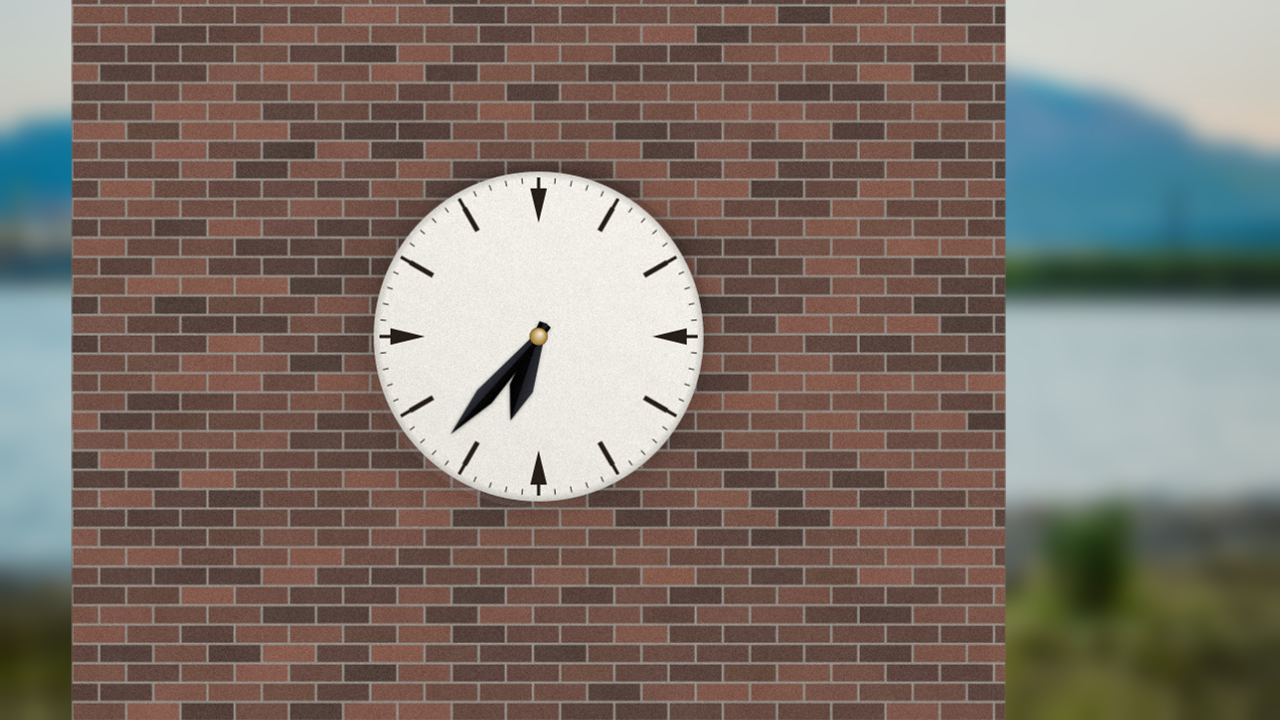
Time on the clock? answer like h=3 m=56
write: h=6 m=37
